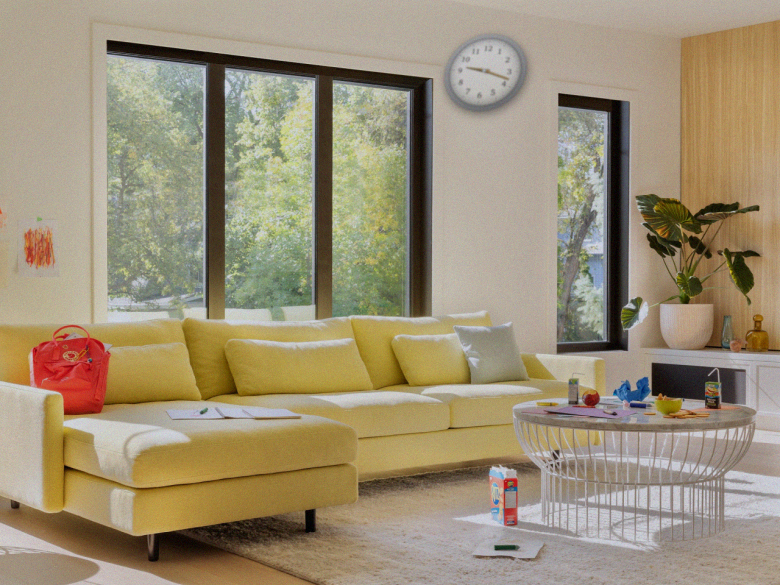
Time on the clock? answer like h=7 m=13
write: h=9 m=18
